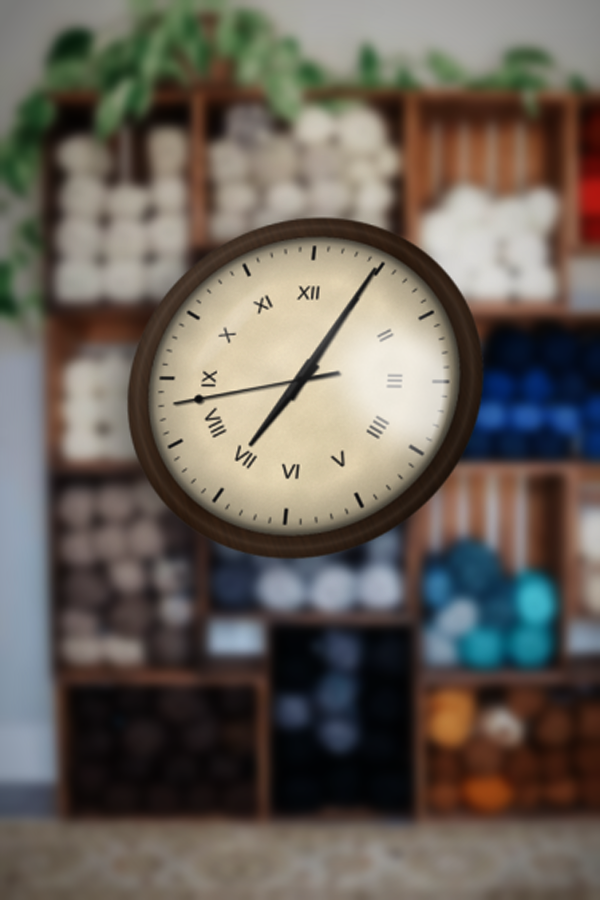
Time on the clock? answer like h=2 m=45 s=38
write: h=7 m=4 s=43
